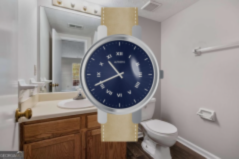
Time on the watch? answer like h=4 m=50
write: h=10 m=41
